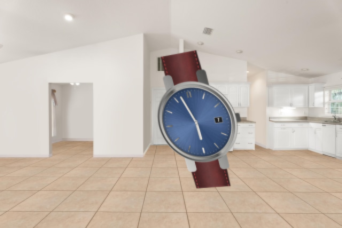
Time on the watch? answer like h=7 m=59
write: h=5 m=57
